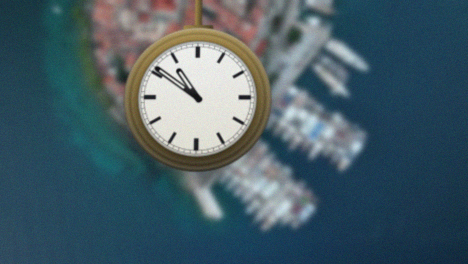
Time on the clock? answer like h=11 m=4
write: h=10 m=51
